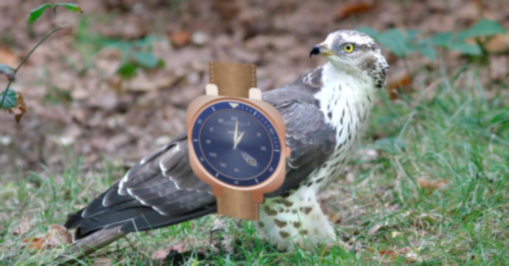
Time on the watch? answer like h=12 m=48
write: h=1 m=1
